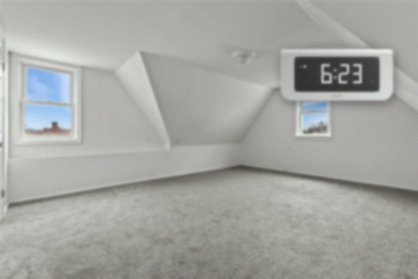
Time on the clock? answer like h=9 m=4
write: h=6 m=23
